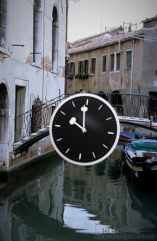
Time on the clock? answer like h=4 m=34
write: h=9 m=59
